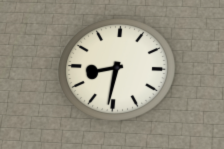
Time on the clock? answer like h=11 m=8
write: h=8 m=31
